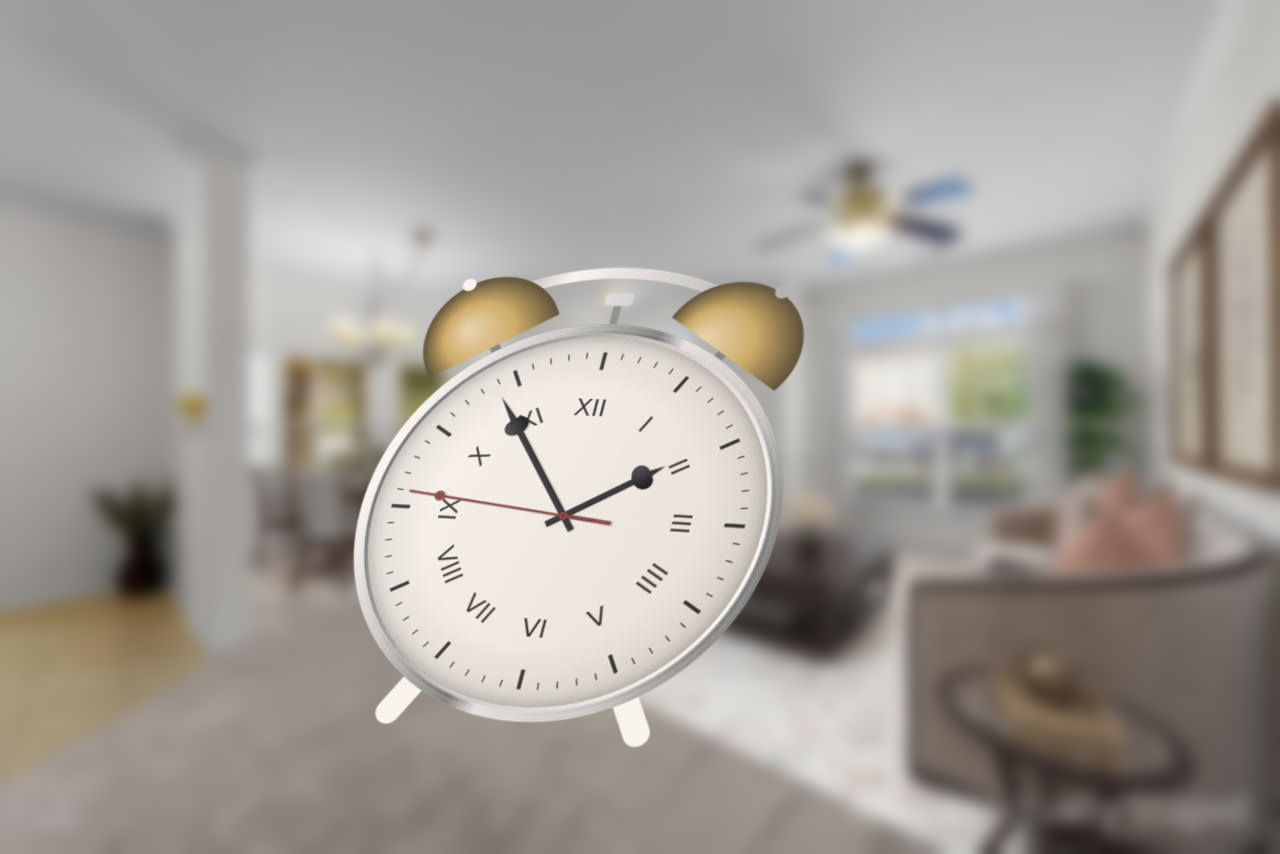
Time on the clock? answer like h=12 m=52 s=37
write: h=1 m=53 s=46
